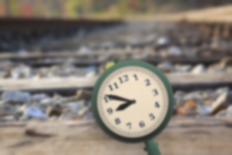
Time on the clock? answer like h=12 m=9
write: h=8 m=51
